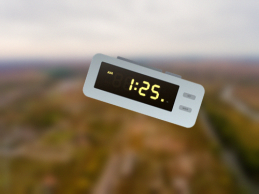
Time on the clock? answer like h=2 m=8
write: h=1 m=25
